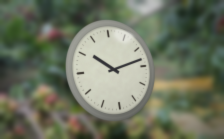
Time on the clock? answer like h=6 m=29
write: h=10 m=13
